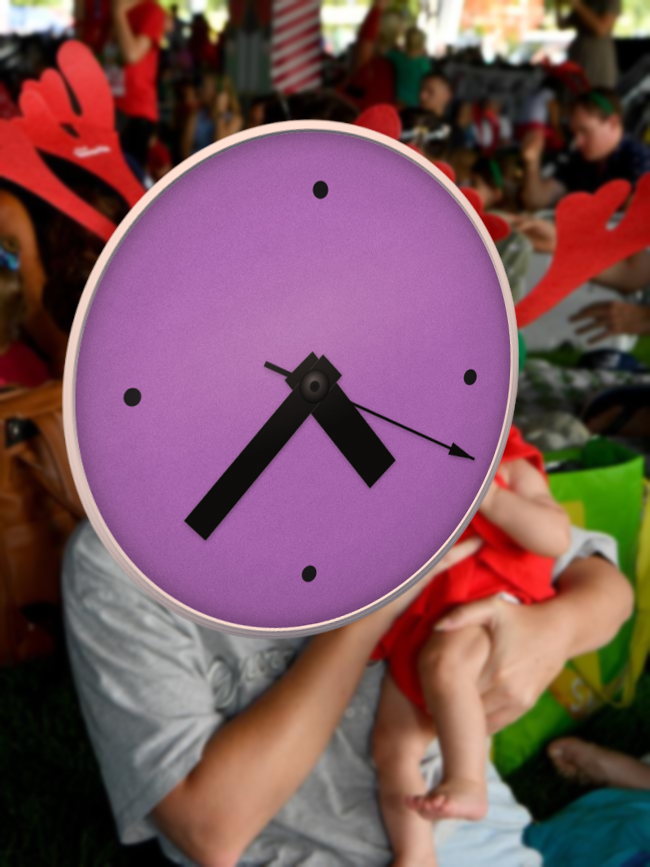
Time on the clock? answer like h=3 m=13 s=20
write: h=4 m=37 s=19
